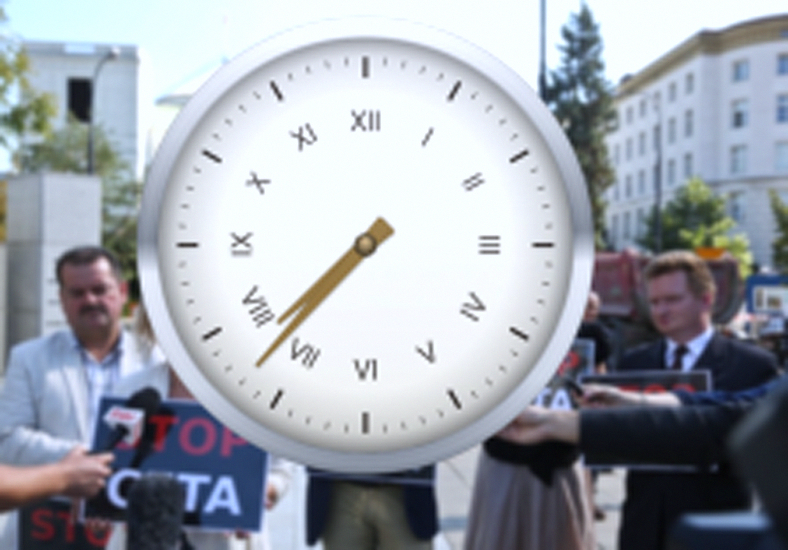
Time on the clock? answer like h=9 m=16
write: h=7 m=37
